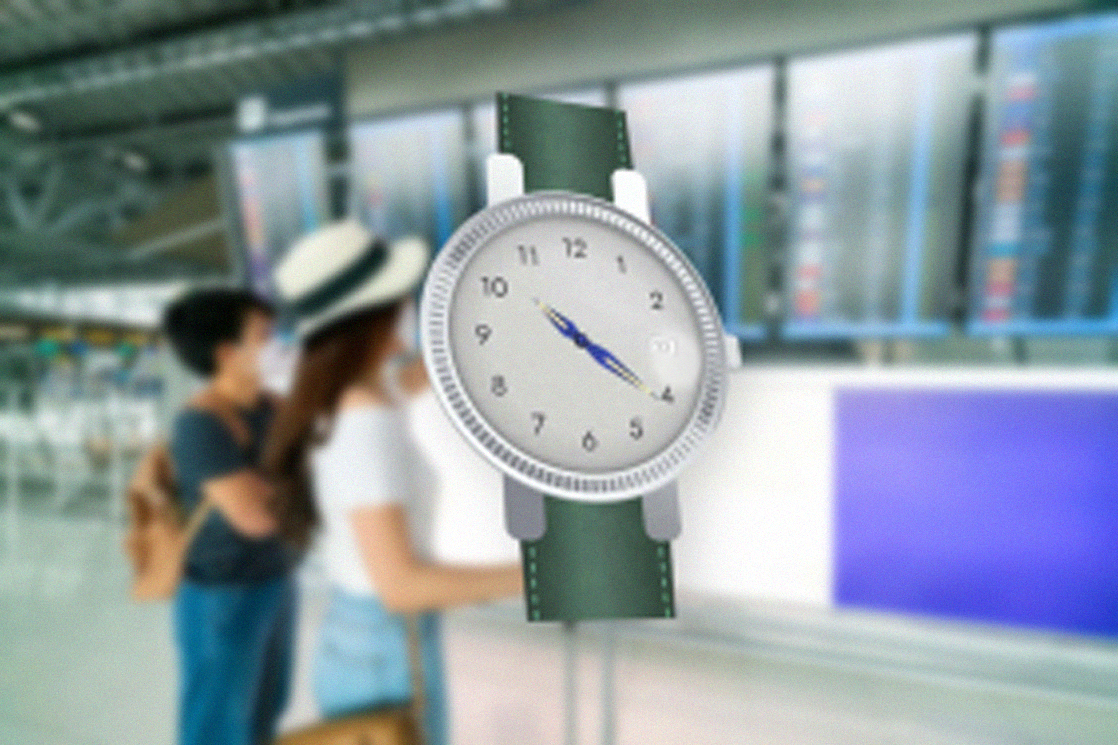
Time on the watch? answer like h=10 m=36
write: h=10 m=21
